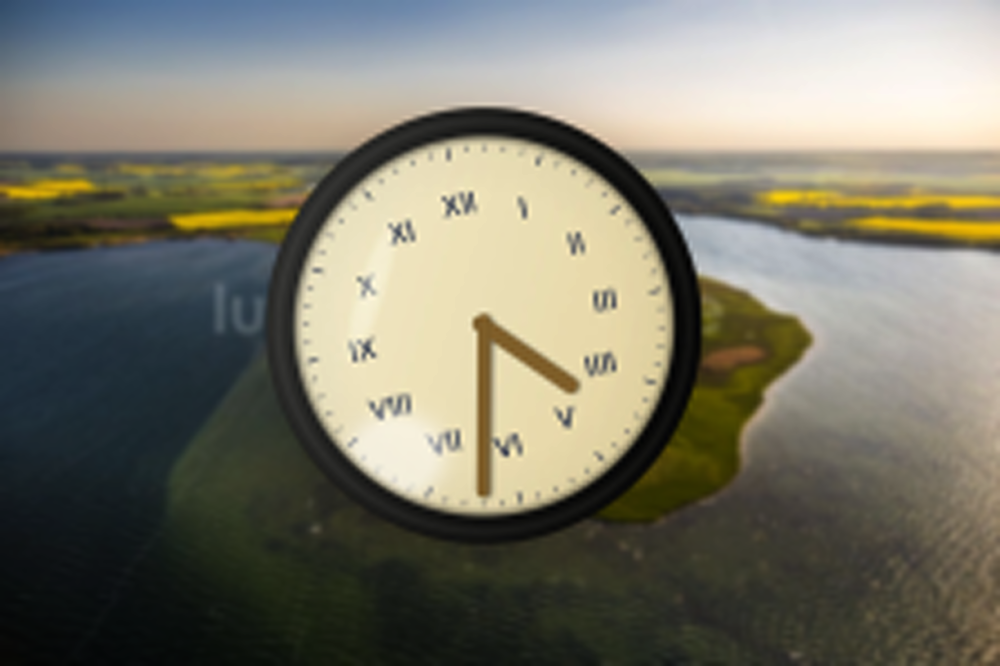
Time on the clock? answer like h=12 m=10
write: h=4 m=32
